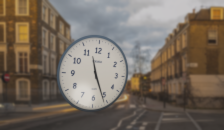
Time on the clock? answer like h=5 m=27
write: h=11 m=26
